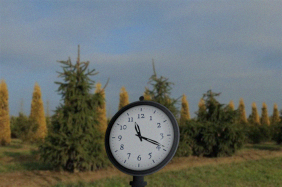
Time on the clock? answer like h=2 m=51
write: h=11 m=19
